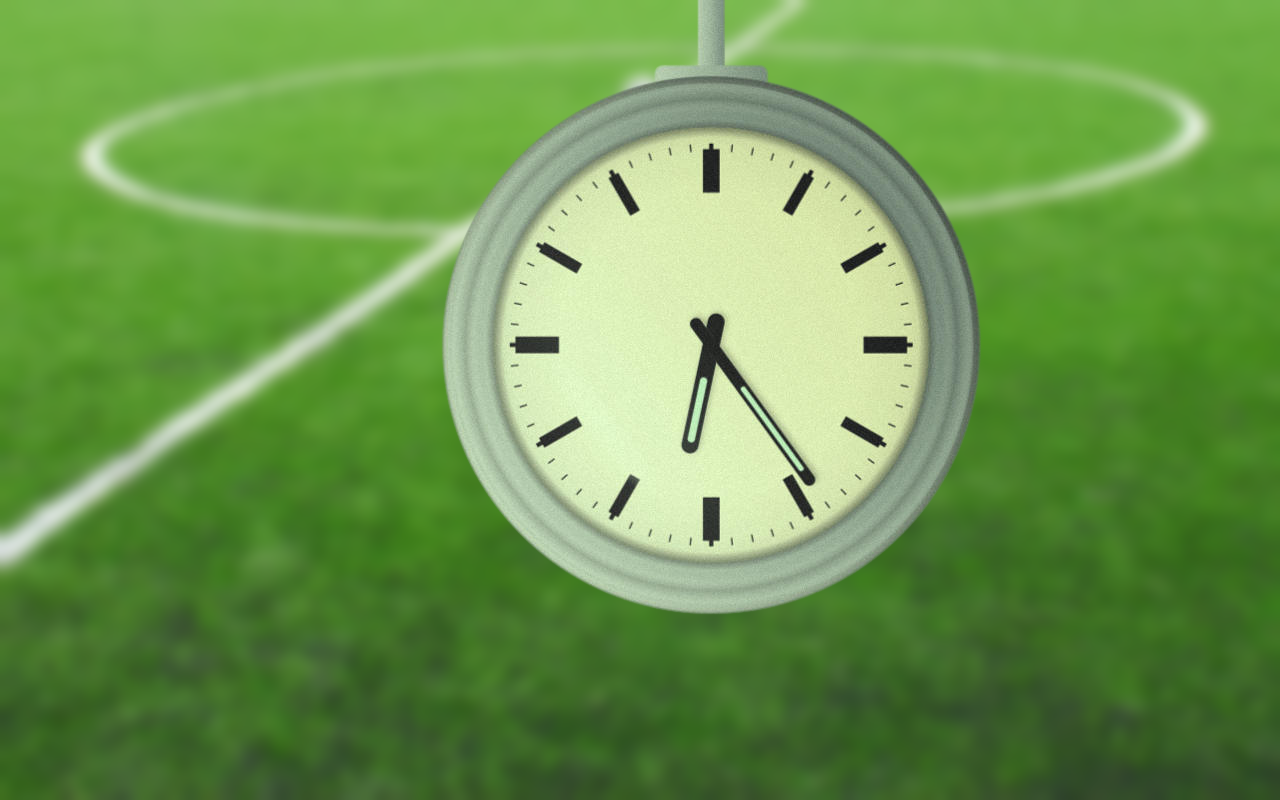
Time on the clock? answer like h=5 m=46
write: h=6 m=24
